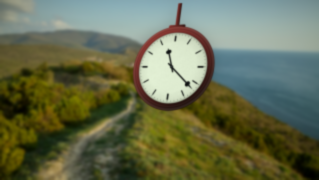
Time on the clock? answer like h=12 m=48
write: h=11 m=22
